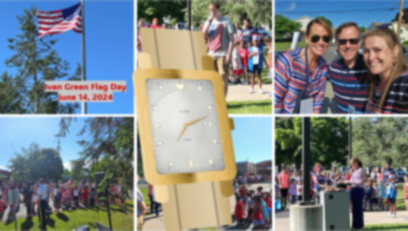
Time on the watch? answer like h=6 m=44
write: h=7 m=12
